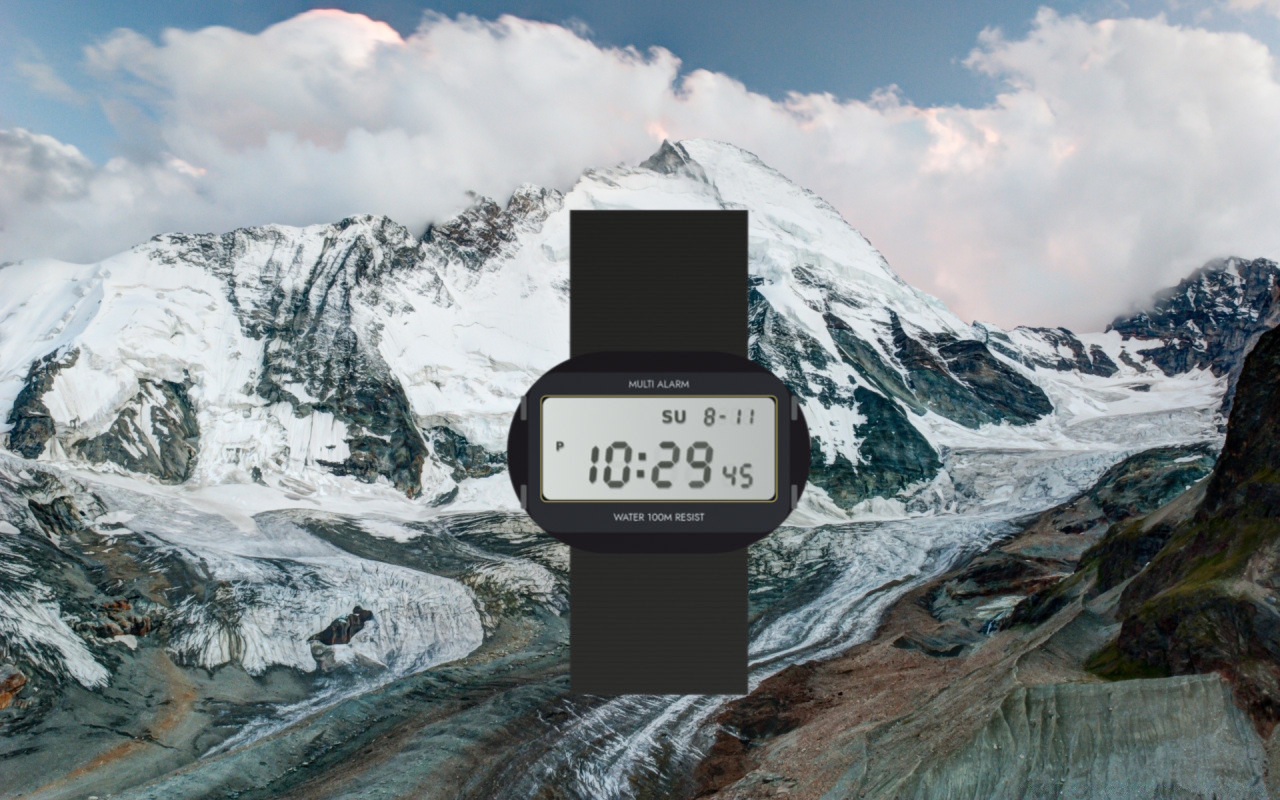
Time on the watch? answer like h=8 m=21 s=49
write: h=10 m=29 s=45
